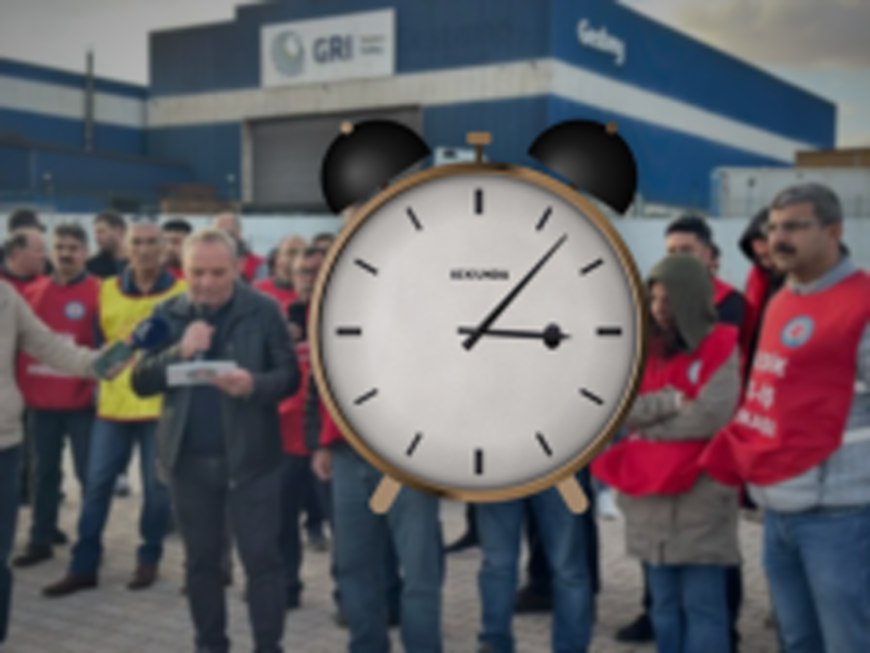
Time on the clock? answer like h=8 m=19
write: h=3 m=7
